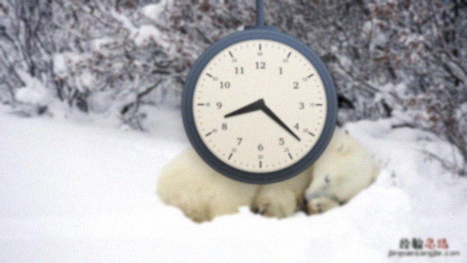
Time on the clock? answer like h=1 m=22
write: h=8 m=22
